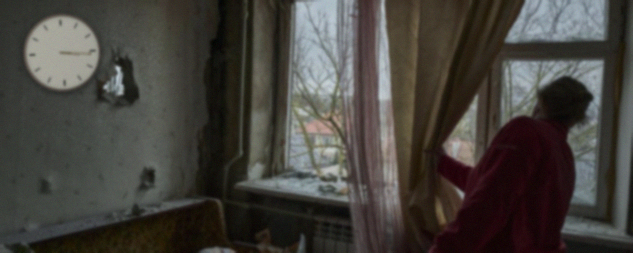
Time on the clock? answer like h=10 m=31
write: h=3 m=16
